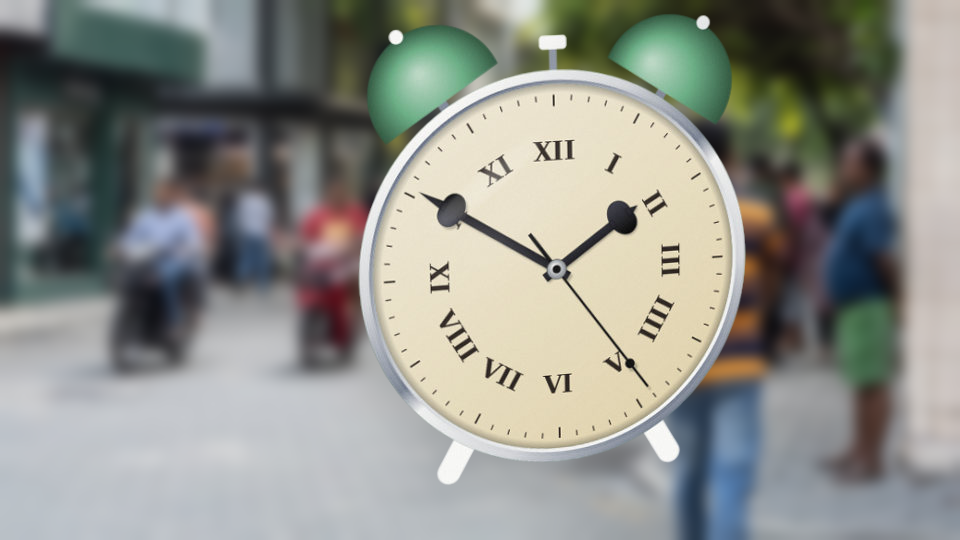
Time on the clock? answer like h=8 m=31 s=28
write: h=1 m=50 s=24
